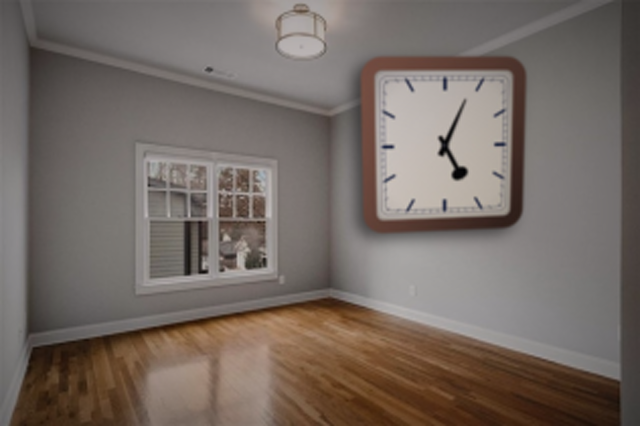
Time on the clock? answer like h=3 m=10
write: h=5 m=4
